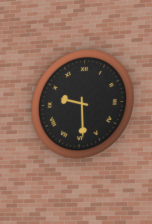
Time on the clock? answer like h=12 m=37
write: h=9 m=29
